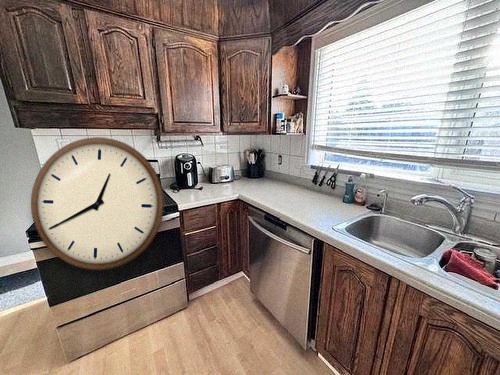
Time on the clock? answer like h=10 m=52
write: h=12 m=40
